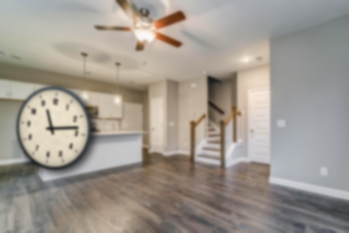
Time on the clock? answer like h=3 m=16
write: h=11 m=13
